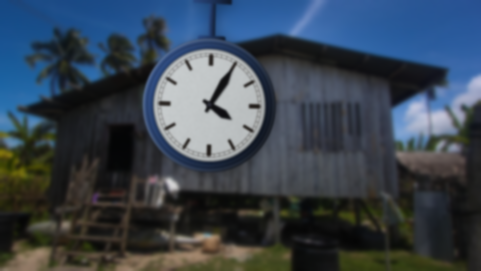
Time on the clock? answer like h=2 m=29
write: h=4 m=5
